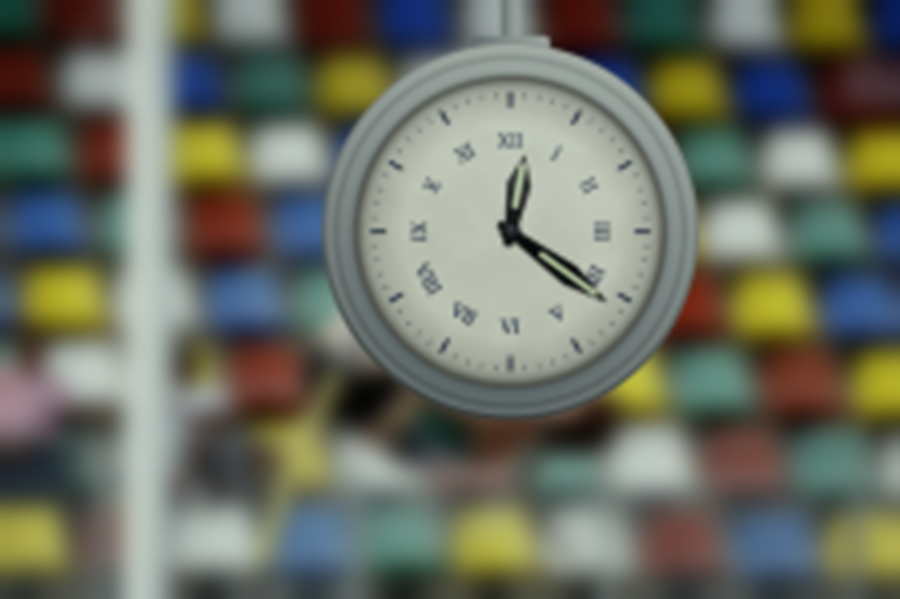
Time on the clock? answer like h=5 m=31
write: h=12 m=21
